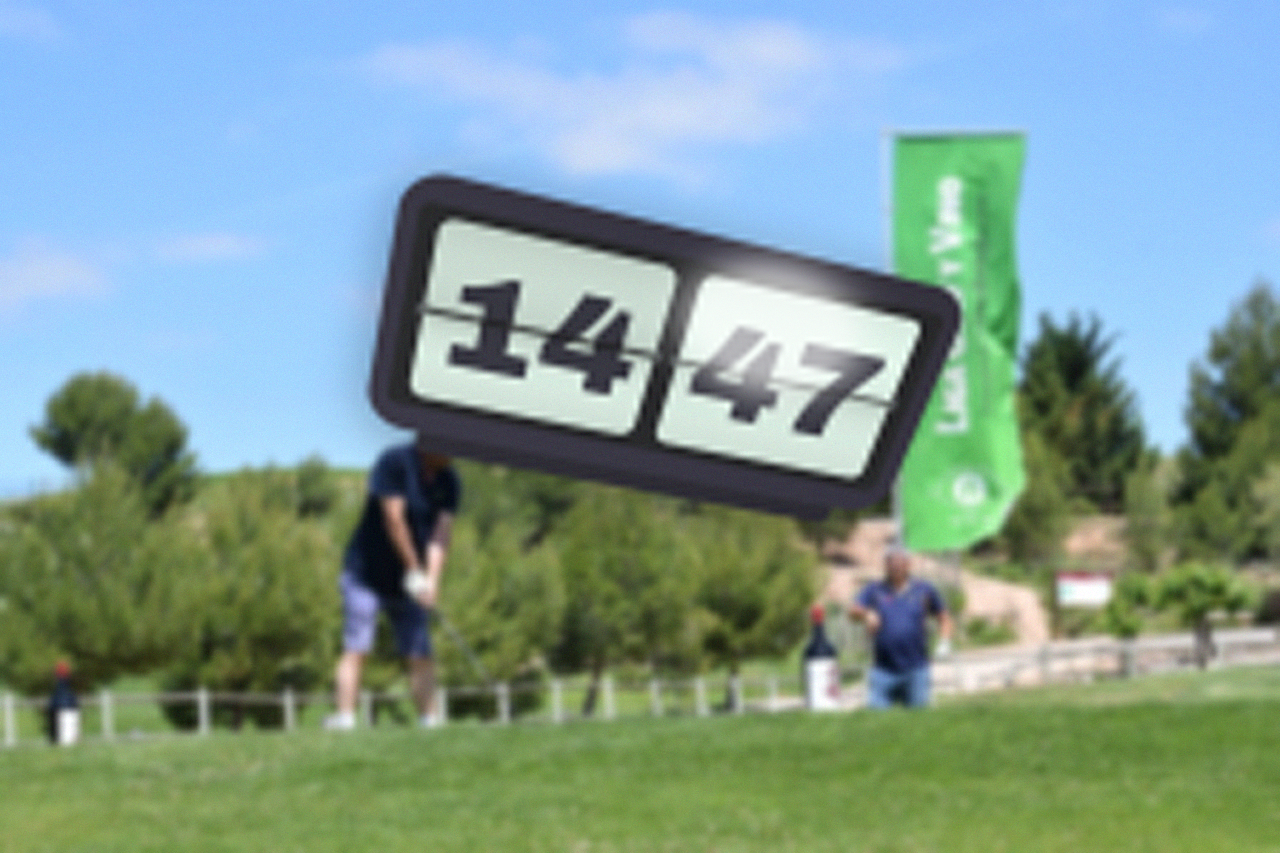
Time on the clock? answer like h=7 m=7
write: h=14 m=47
